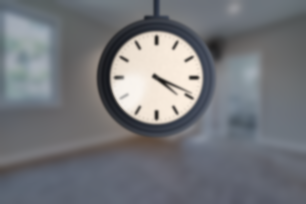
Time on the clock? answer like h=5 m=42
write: h=4 m=19
